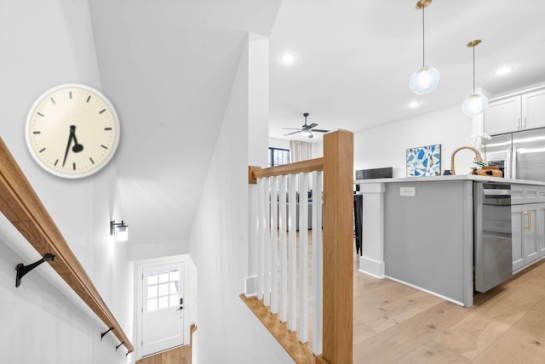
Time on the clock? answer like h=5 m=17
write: h=5 m=33
